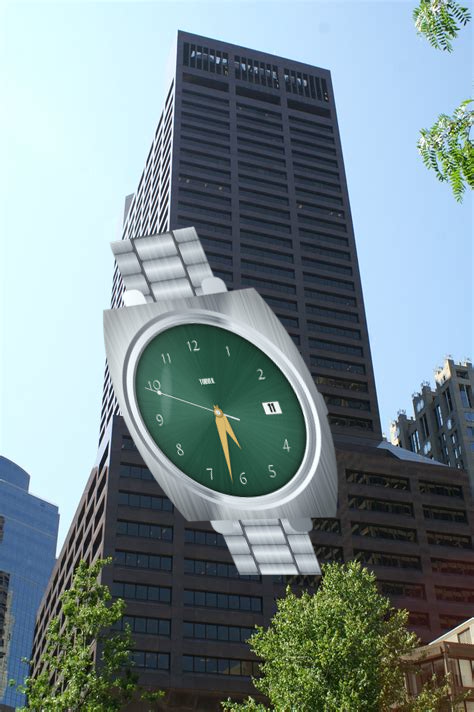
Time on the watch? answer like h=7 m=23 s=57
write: h=5 m=31 s=49
